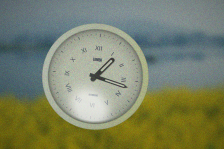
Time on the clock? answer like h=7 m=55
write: h=1 m=17
